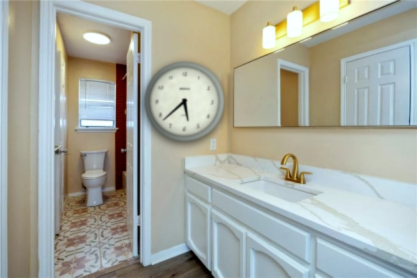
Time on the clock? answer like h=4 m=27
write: h=5 m=38
